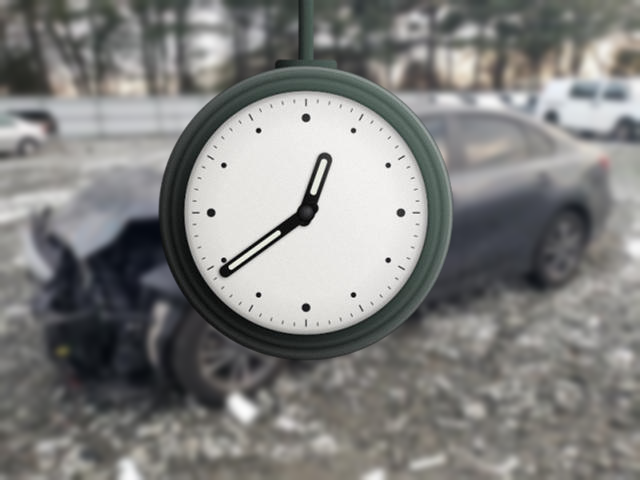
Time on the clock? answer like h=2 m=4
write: h=12 m=39
